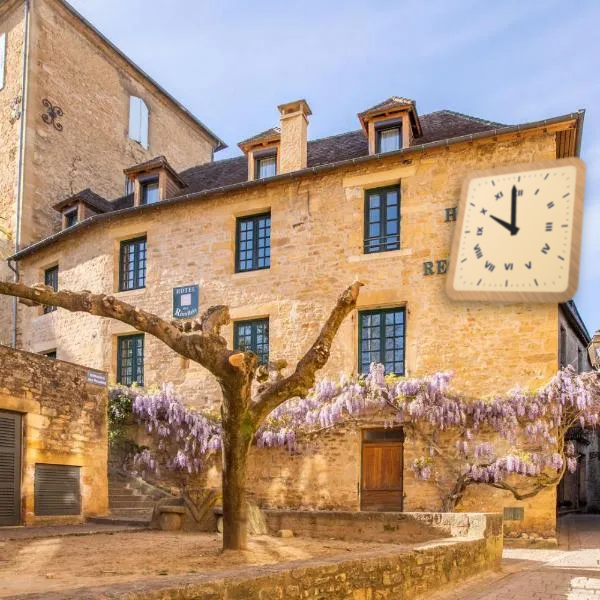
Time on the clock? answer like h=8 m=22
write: h=9 m=59
